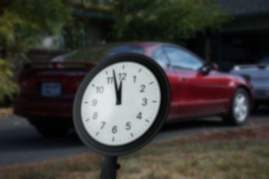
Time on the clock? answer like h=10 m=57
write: h=11 m=57
